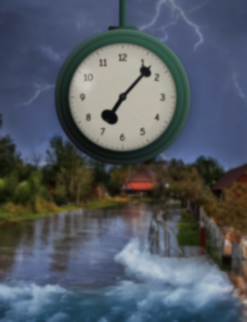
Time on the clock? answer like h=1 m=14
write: h=7 m=7
